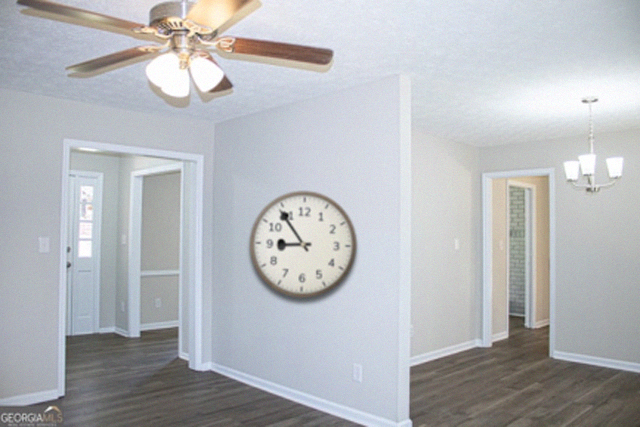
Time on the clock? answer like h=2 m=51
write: h=8 m=54
